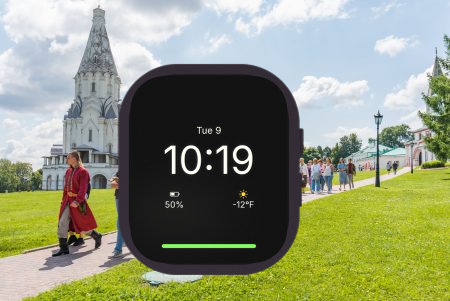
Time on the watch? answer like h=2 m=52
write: h=10 m=19
